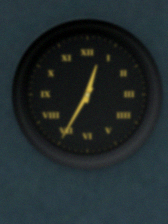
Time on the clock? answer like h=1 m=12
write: h=12 m=35
